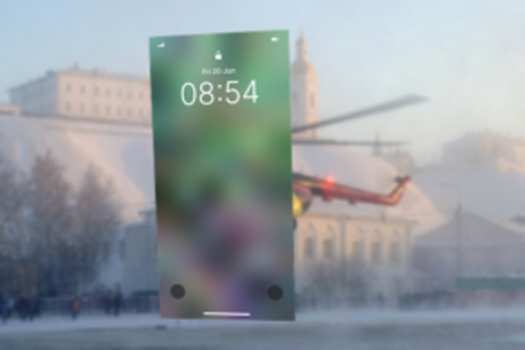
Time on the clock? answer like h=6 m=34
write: h=8 m=54
